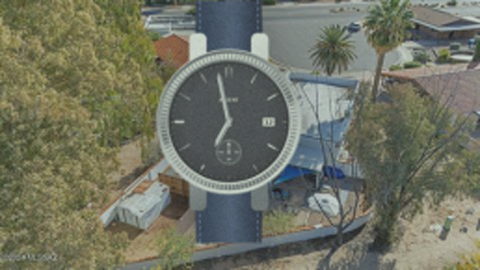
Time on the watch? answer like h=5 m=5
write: h=6 m=58
